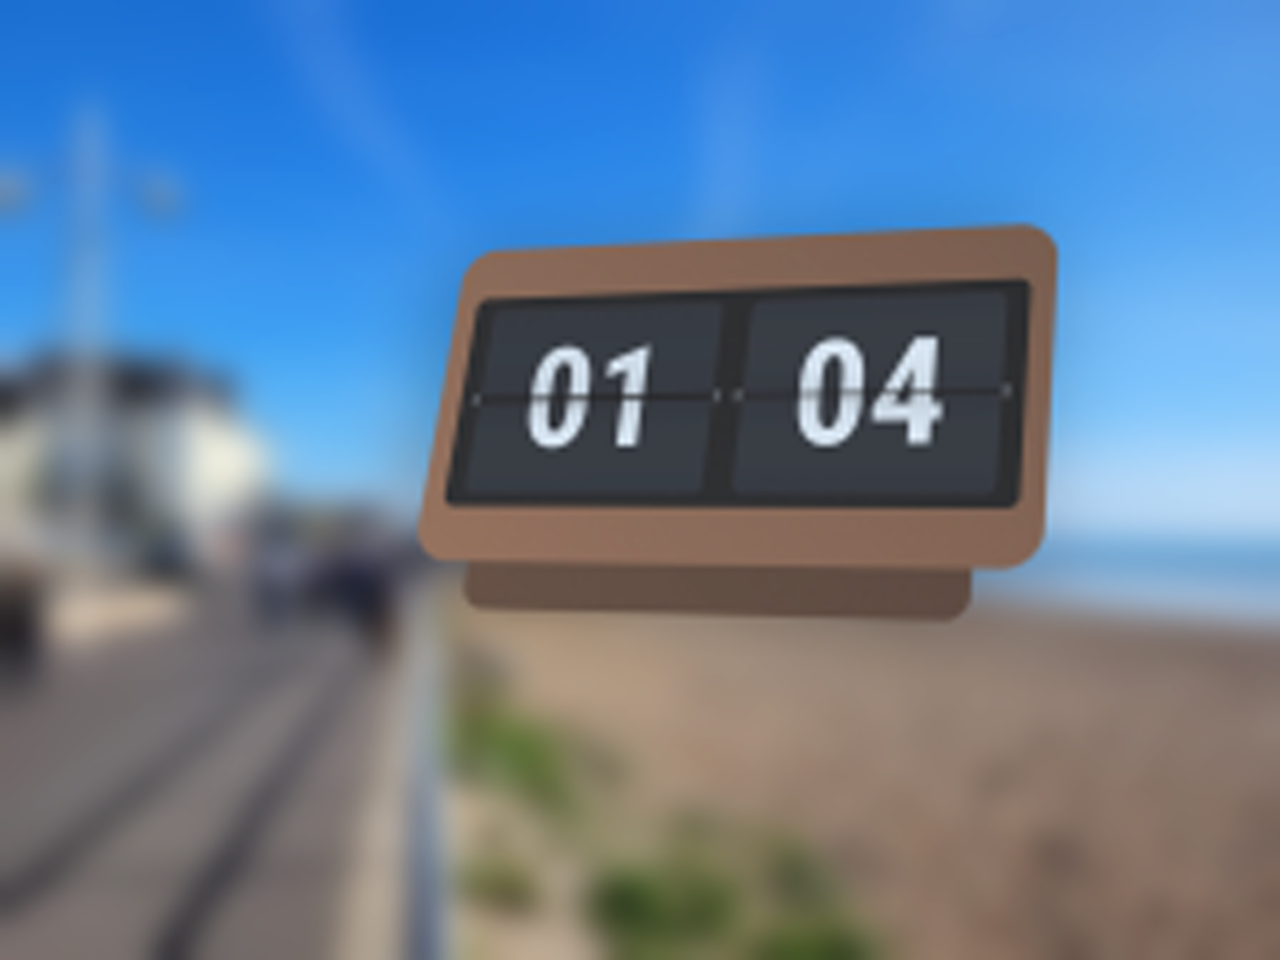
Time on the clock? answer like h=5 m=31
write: h=1 m=4
